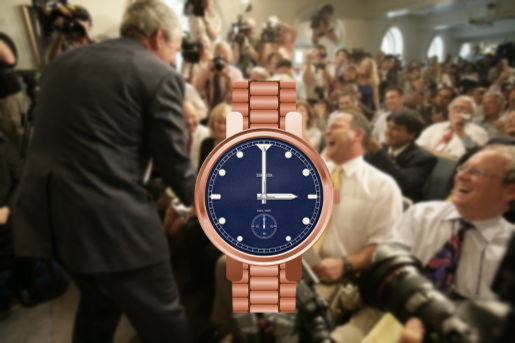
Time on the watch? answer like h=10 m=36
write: h=3 m=0
